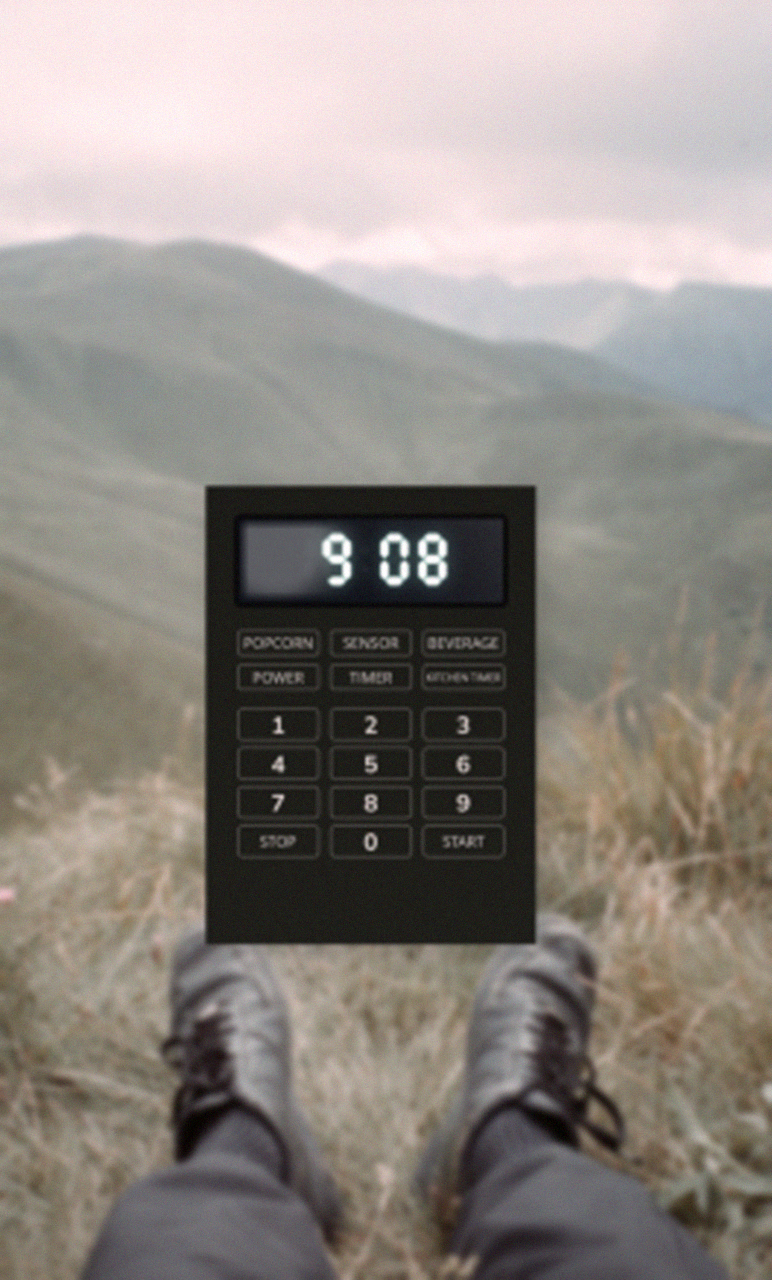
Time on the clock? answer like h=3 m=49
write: h=9 m=8
